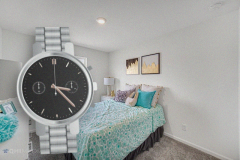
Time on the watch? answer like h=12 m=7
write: h=3 m=23
